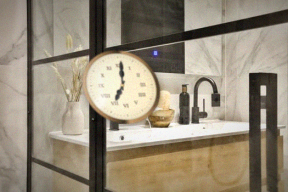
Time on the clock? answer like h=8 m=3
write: h=7 m=1
